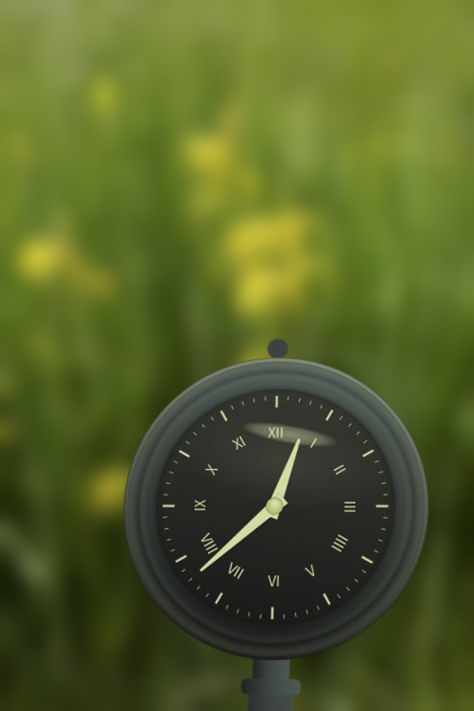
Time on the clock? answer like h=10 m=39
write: h=12 m=38
